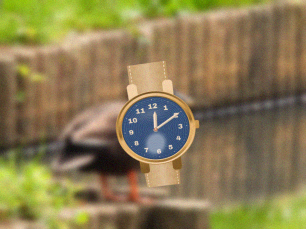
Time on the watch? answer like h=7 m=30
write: h=12 m=10
